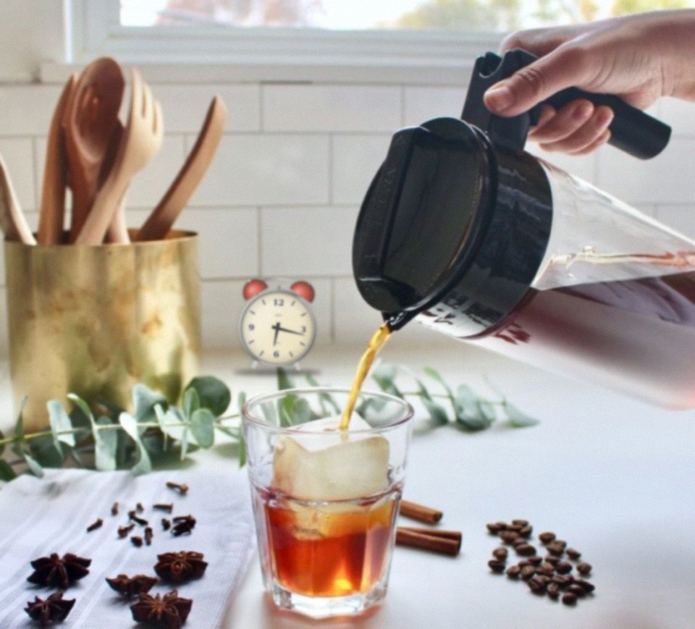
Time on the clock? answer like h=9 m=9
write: h=6 m=17
